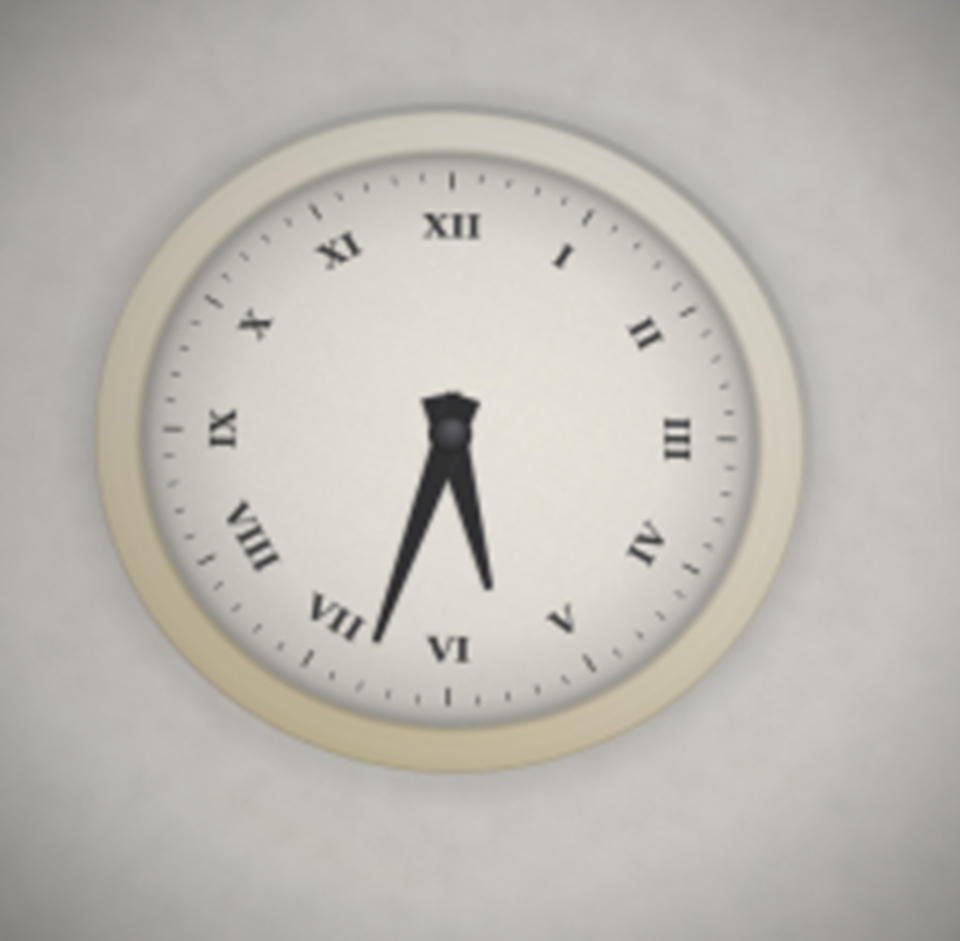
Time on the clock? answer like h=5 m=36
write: h=5 m=33
